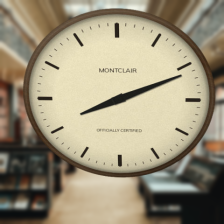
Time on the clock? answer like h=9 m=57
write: h=8 m=11
